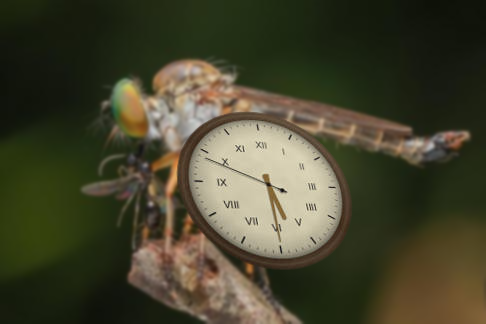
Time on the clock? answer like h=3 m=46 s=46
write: h=5 m=29 s=49
